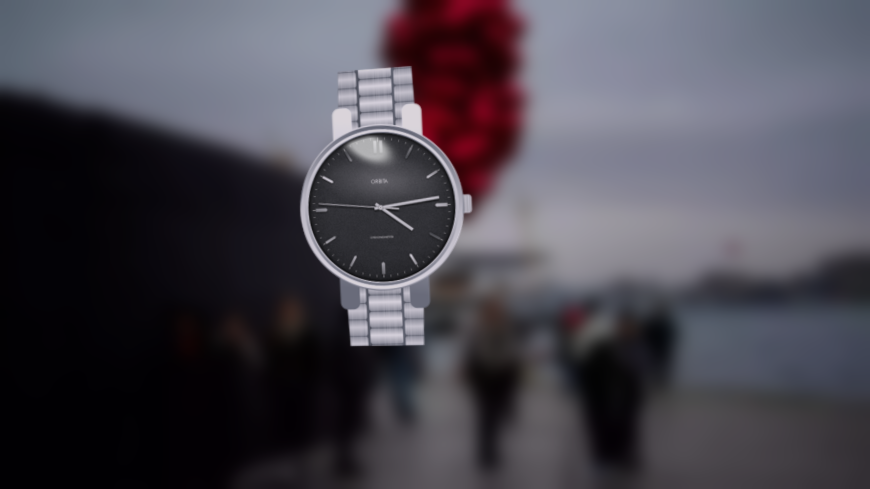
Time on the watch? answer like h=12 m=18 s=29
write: h=4 m=13 s=46
